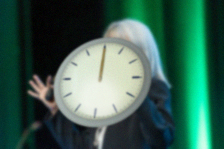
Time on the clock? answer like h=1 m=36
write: h=12 m=0
